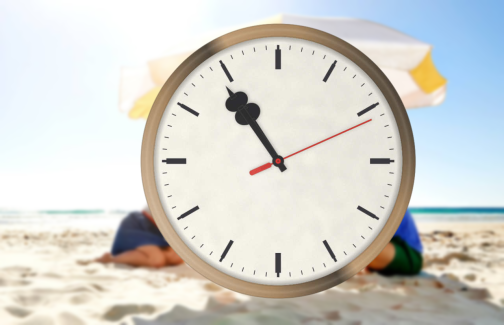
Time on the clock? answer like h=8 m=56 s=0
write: h=10 m=54 s=11
